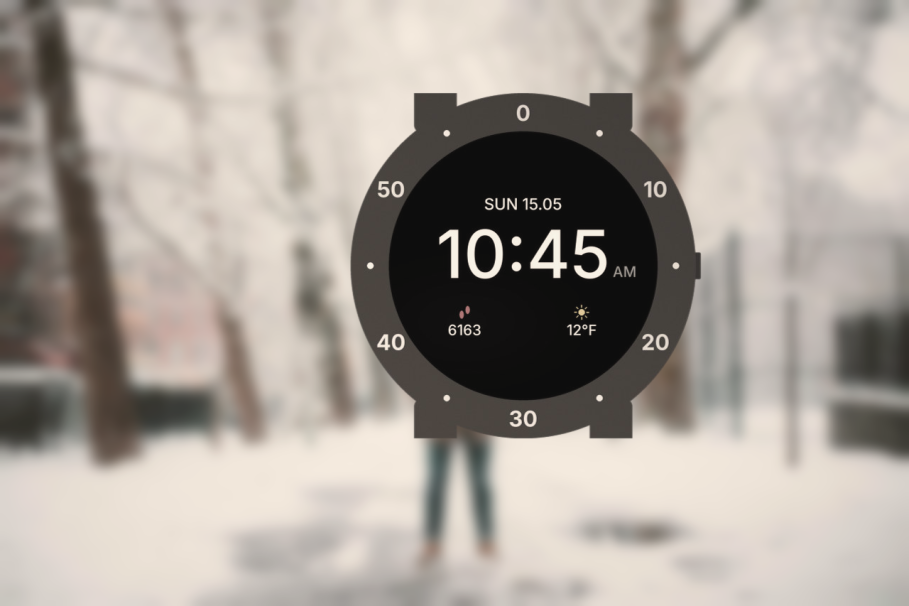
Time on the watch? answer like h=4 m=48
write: h=10 m=45
